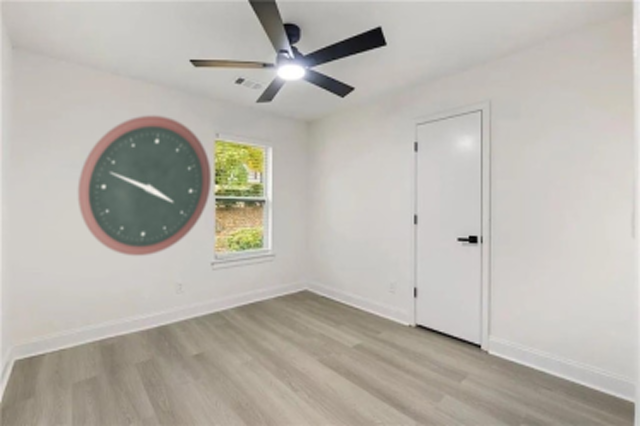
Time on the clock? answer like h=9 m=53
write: h=3 m=48
